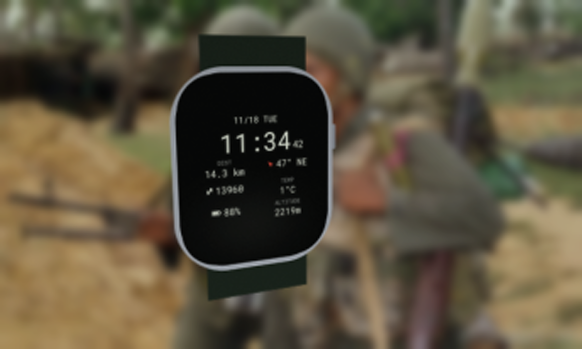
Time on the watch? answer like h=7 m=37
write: h=11 m=34
